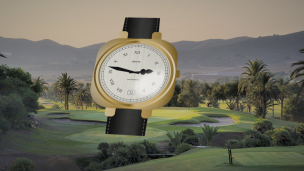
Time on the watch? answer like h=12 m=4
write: h=2 m=47
